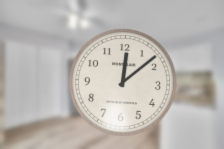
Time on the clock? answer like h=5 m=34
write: h=12 m=8
